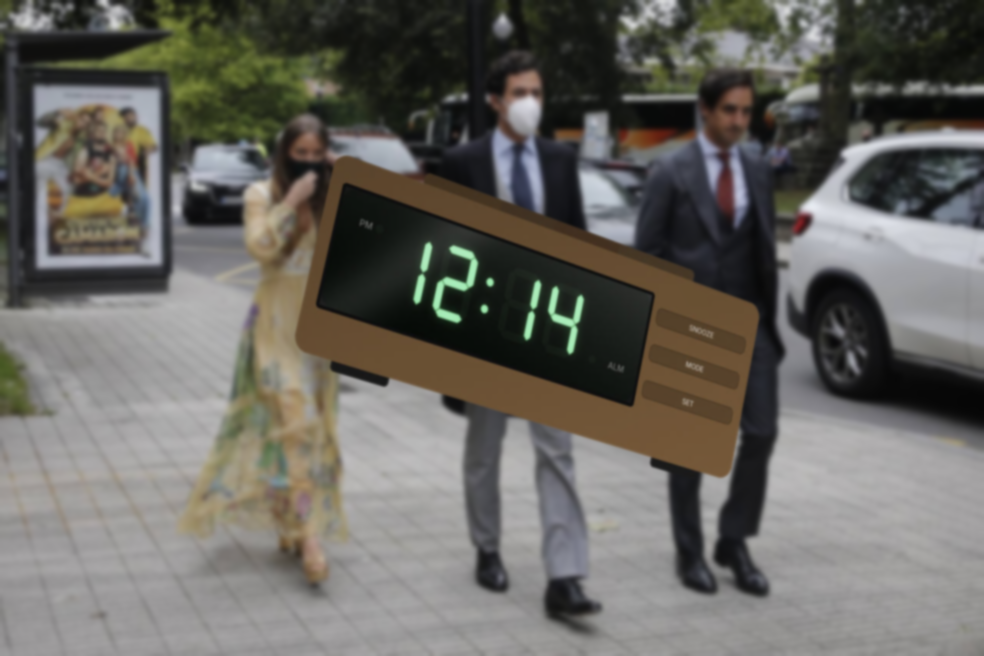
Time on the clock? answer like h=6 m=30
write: h=12 m=14
